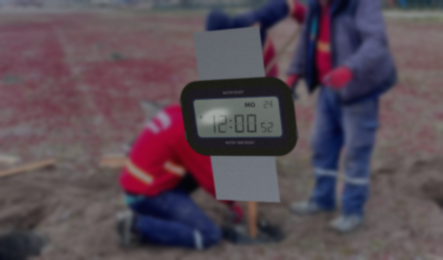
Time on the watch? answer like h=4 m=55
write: h=12 m=0
